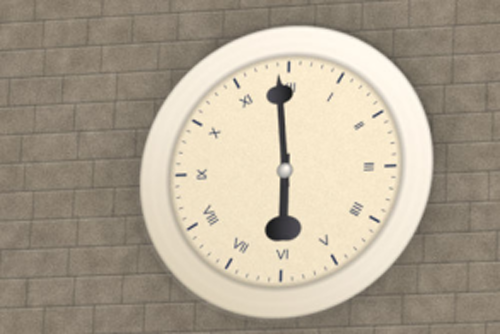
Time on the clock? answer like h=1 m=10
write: h=5 m=59
